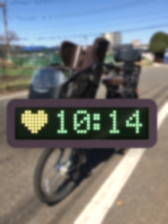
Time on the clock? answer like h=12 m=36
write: h=10 m=14
